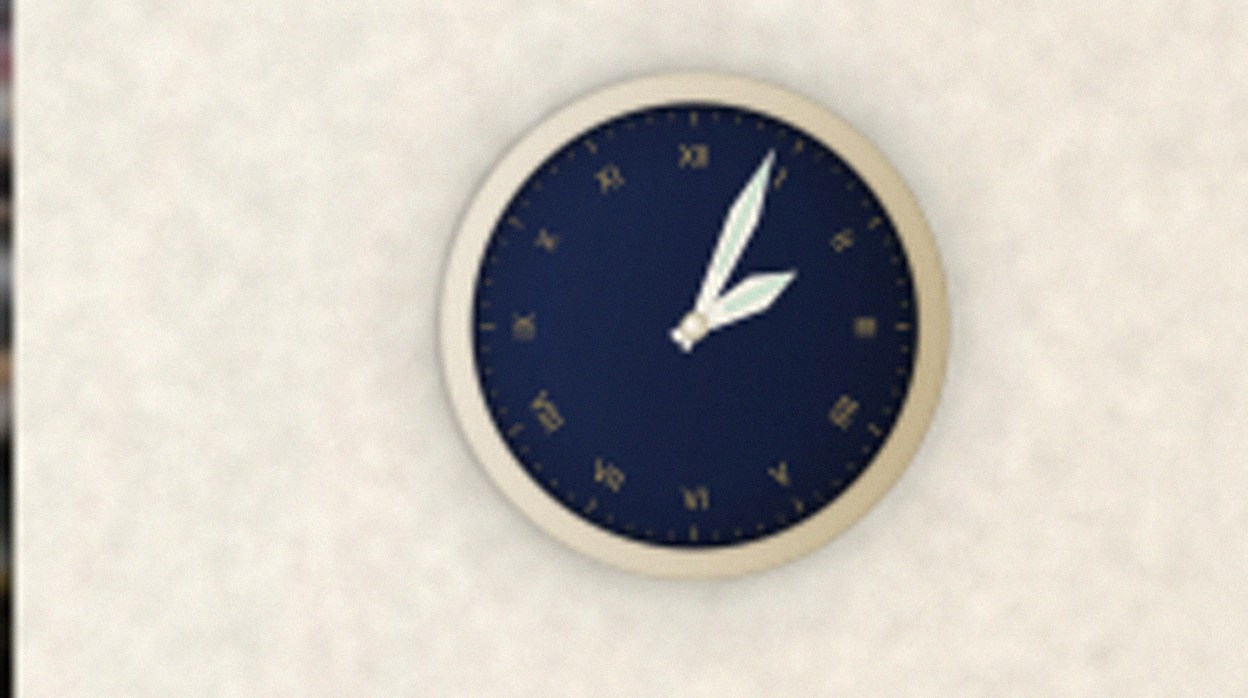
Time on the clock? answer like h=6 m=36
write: h=2 m=4
